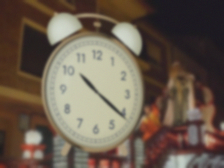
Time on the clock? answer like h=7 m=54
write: h=10 m=21
